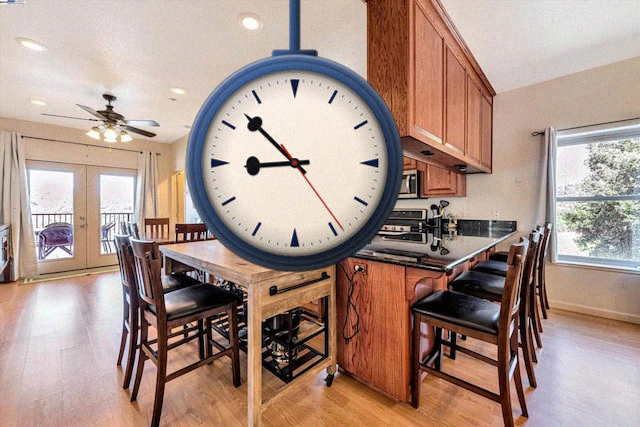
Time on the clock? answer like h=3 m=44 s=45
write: h=8 m=52 s=24
